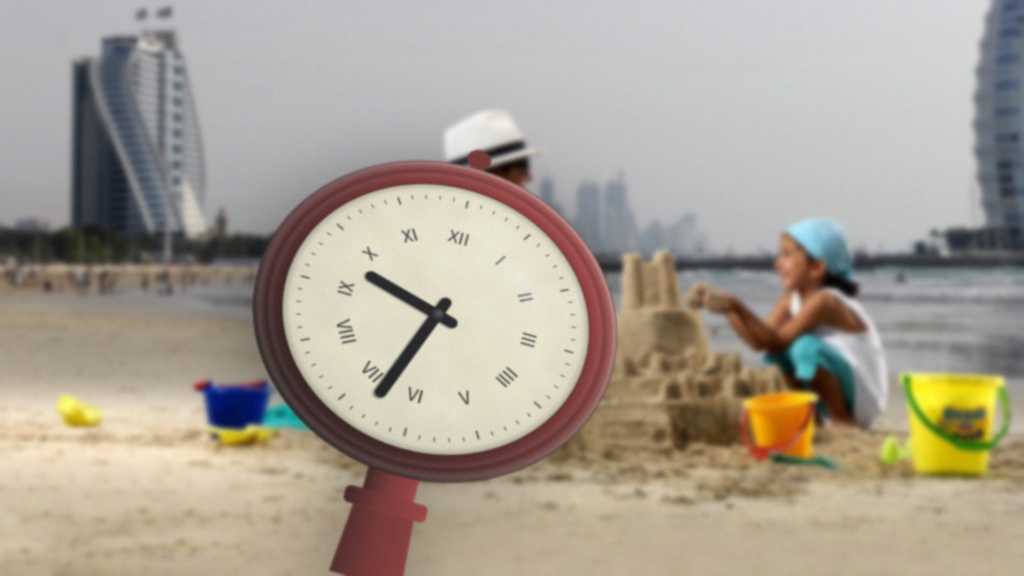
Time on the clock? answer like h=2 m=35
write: h=9 m=33
